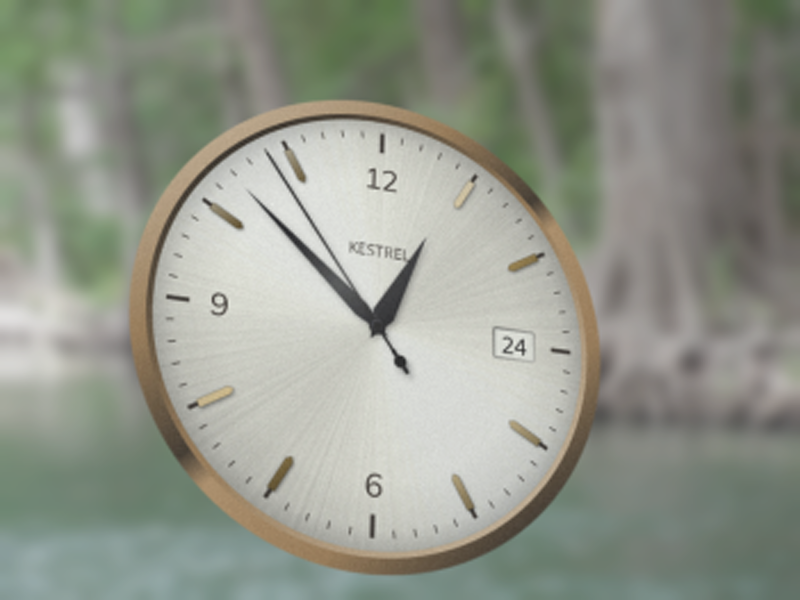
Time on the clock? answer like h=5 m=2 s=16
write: h=12 m=51 s=54
